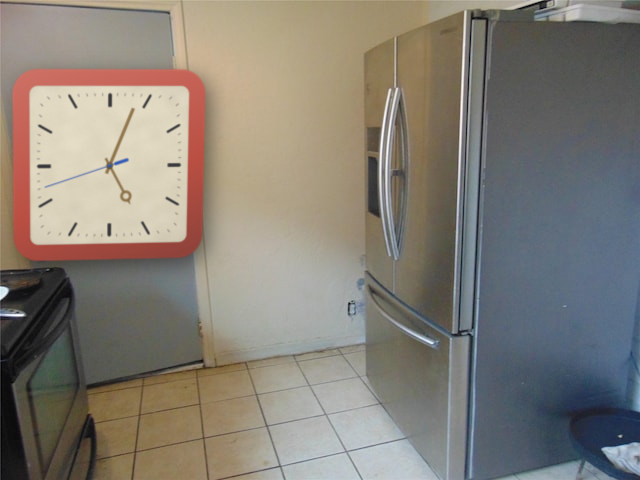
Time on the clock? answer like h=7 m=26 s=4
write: h=5 m=3 s=42
